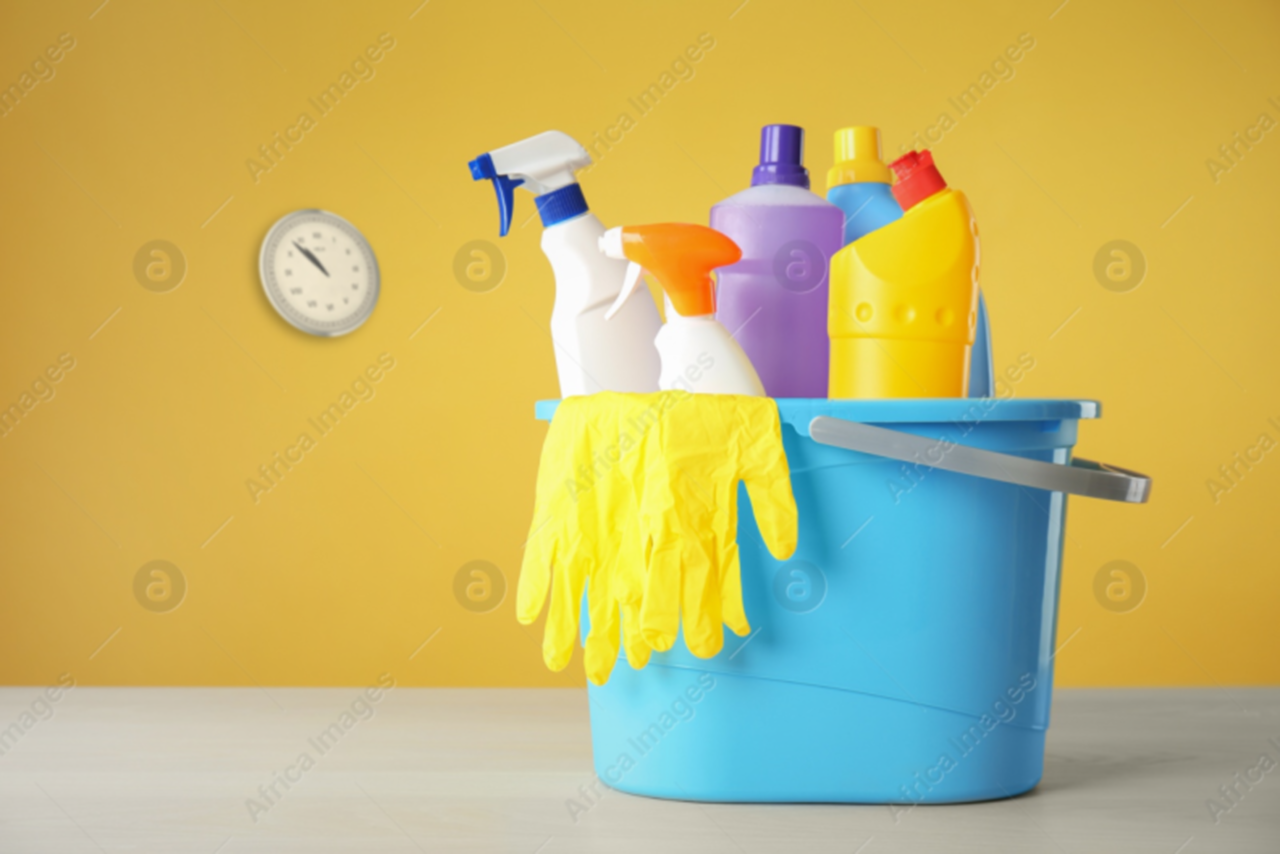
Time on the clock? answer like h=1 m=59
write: h=10 m=53
